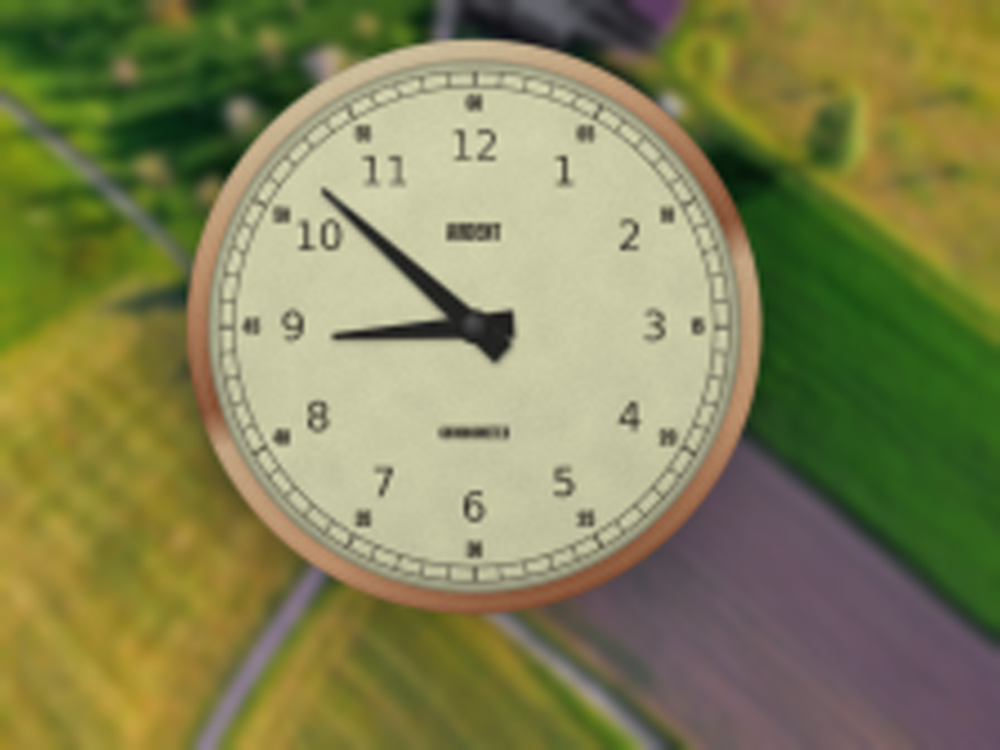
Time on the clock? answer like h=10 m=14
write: h=8 m=52
